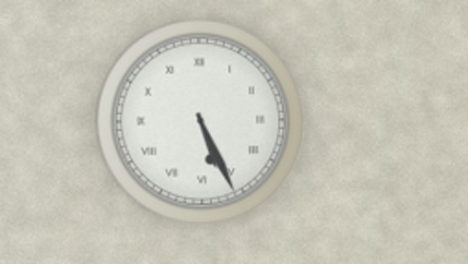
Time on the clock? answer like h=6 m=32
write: h=5 m=26
